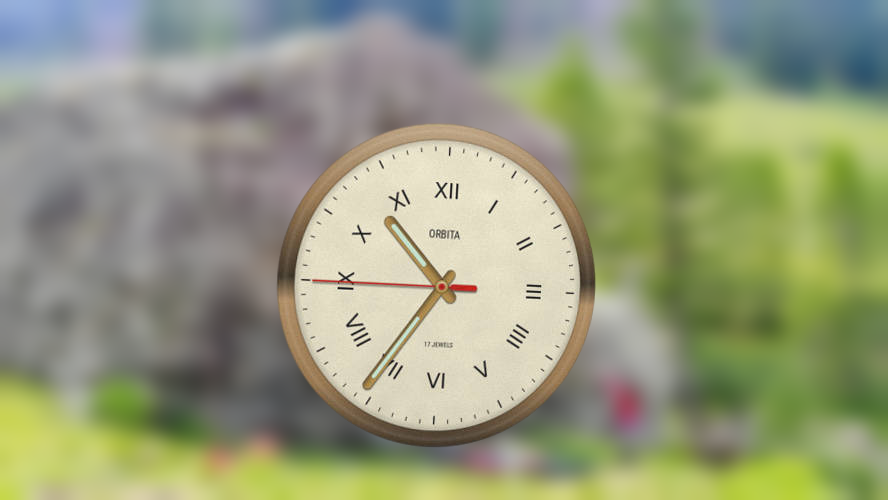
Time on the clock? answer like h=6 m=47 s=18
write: h=10 m=35 s=45
